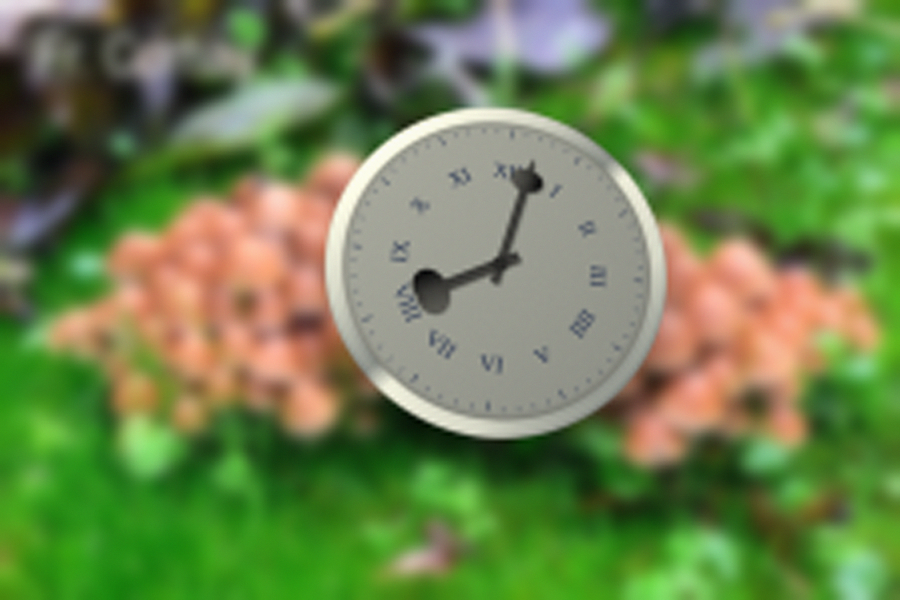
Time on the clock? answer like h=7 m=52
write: h=8 m=2
